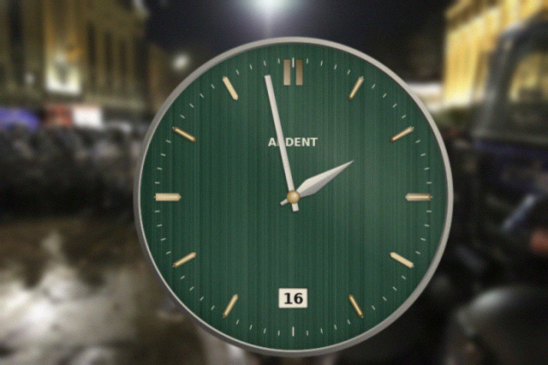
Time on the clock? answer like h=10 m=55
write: h=1 m=58
